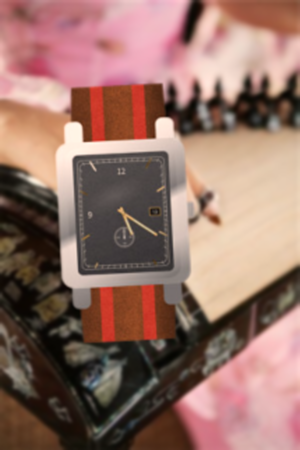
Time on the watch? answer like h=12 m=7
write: h=5 m=21
